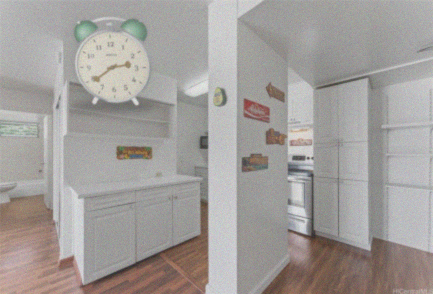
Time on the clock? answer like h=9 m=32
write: h=2 m=39
